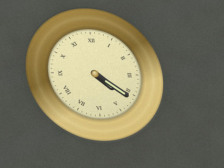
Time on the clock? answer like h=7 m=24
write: h=4 m=21
